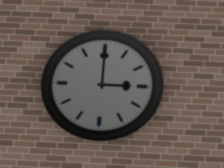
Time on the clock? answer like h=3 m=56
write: h=3 m=0
